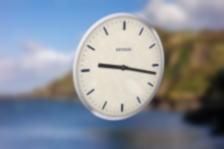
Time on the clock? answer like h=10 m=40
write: h=9 m=17
